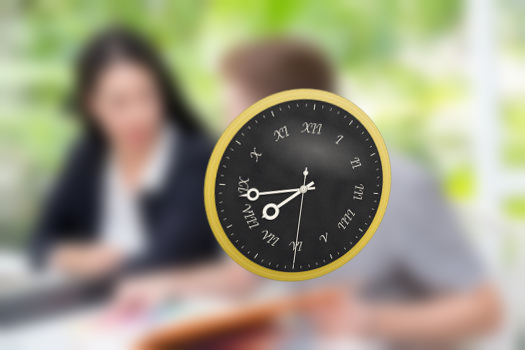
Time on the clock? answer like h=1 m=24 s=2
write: h=7 m=43 s=30
